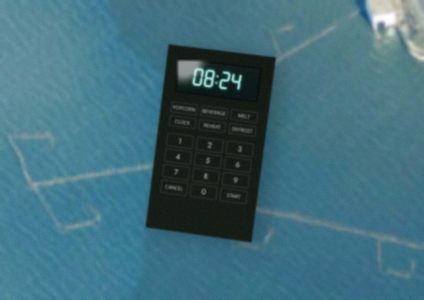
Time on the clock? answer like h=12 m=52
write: h=8 m=24
